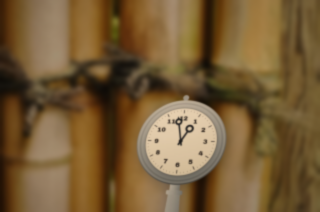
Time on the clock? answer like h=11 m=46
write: h=12 m=58
